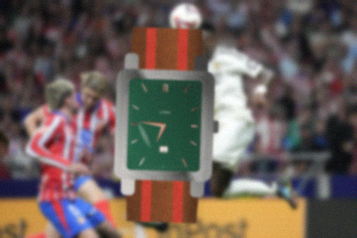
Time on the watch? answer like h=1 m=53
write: h=6 m=46
